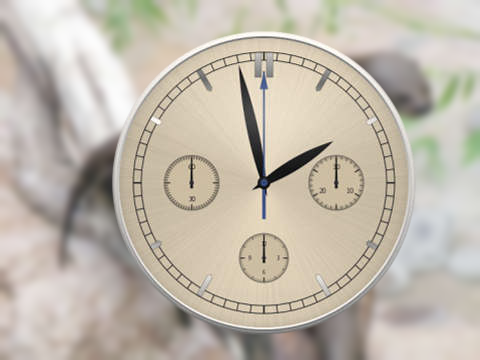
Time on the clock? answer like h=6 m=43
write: h=1 m=58
